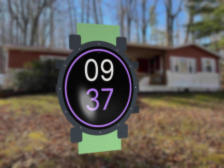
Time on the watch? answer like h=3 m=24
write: h=9 m=37
